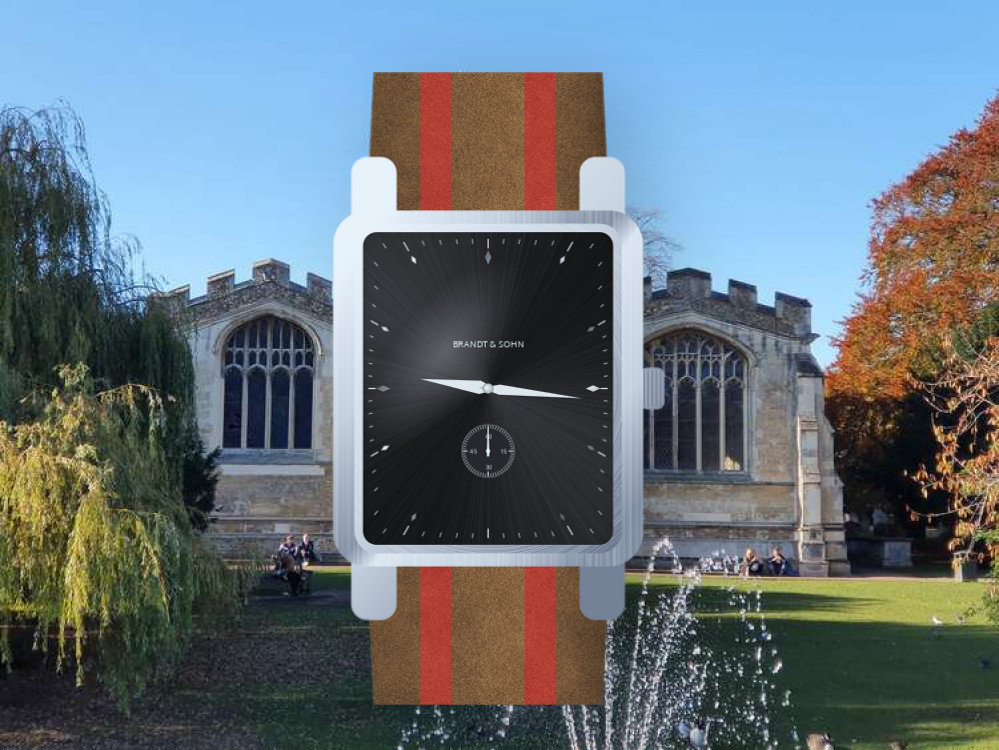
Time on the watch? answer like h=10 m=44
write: h=9 m=16
